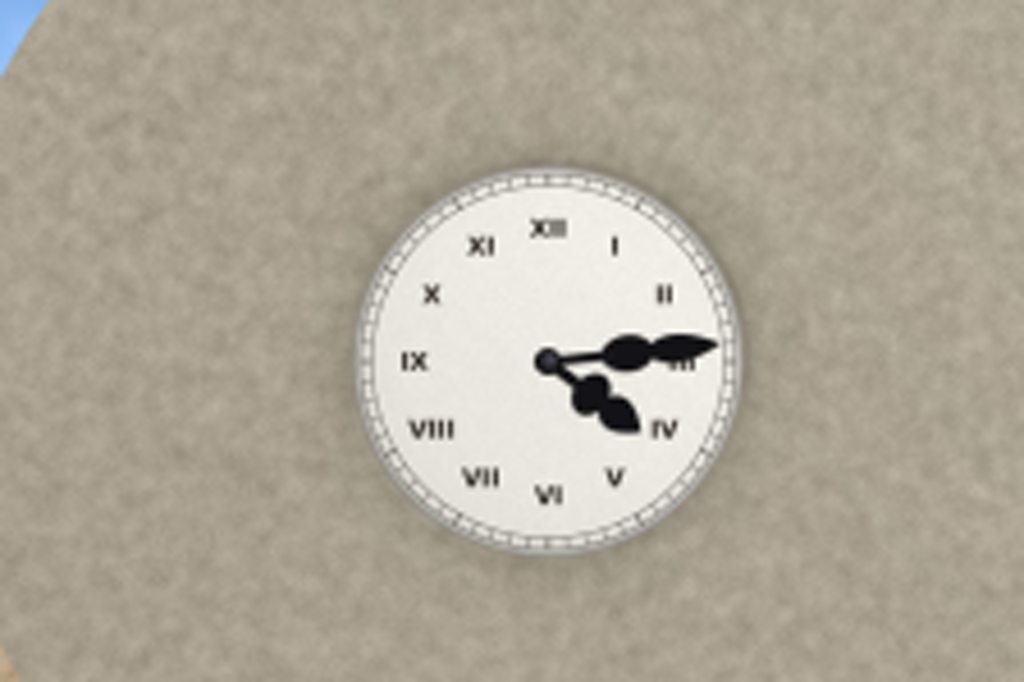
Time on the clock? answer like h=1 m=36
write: h=4 m=14
